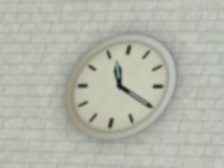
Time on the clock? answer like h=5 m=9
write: h=11 m=20
